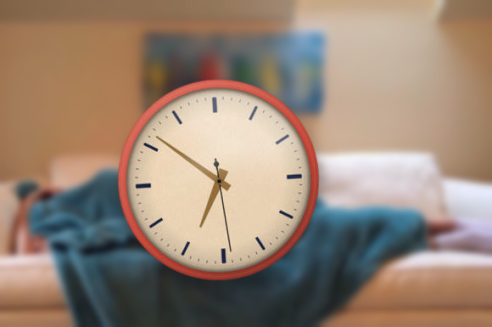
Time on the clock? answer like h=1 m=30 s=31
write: h=6 m=51 s=29
